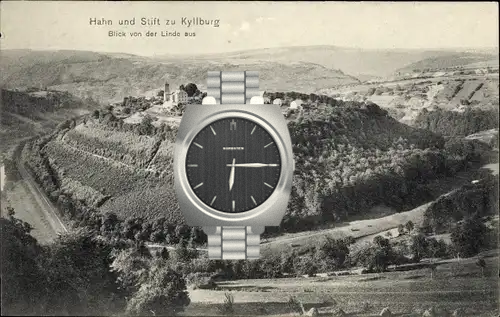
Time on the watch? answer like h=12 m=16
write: h=6 m=15
